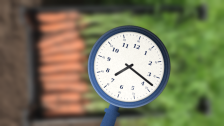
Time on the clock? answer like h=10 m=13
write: h=7 m=18
